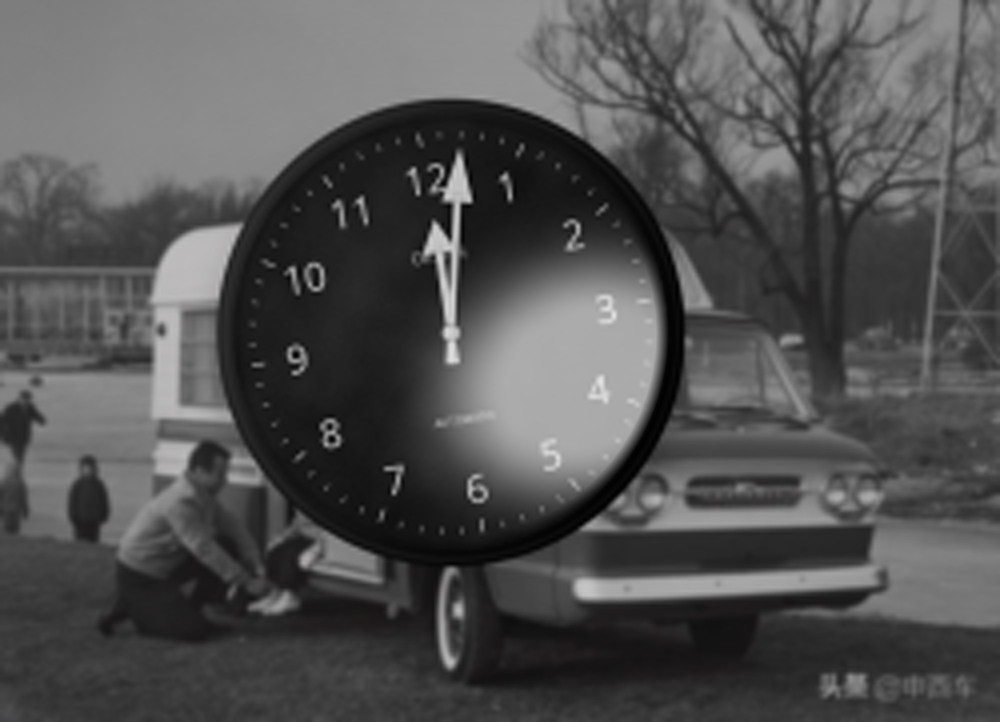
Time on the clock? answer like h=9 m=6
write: h=12 m=2
